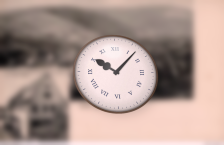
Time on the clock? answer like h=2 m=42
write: h=10 m=7
